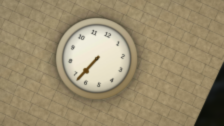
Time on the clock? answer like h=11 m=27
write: h=6 m=33
